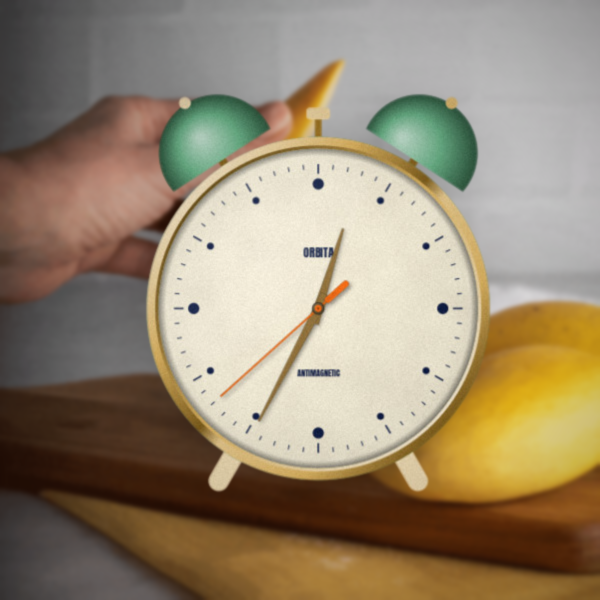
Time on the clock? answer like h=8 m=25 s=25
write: h=12 m=34 s=38
